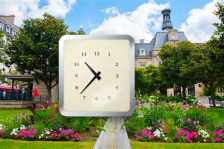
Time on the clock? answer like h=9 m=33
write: h=10 m=37
